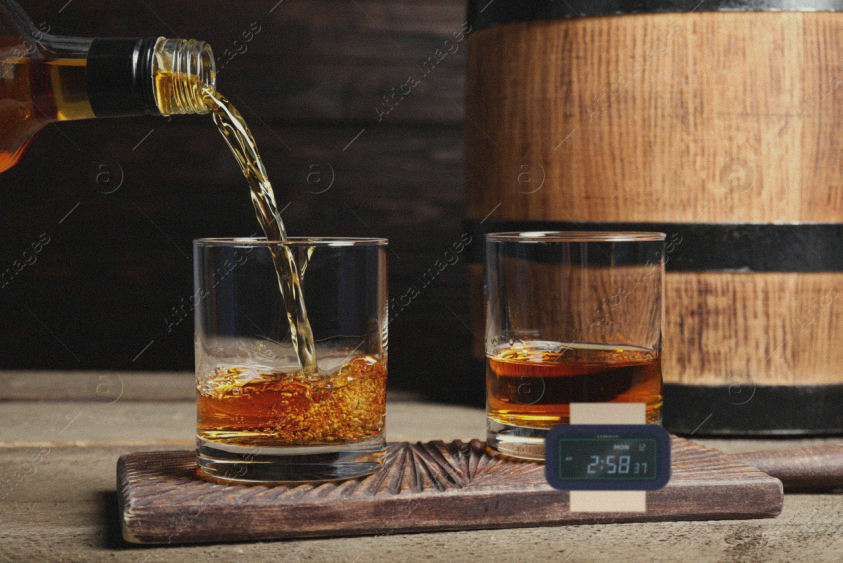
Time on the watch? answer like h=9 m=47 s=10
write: h=2 m=58 s=37
